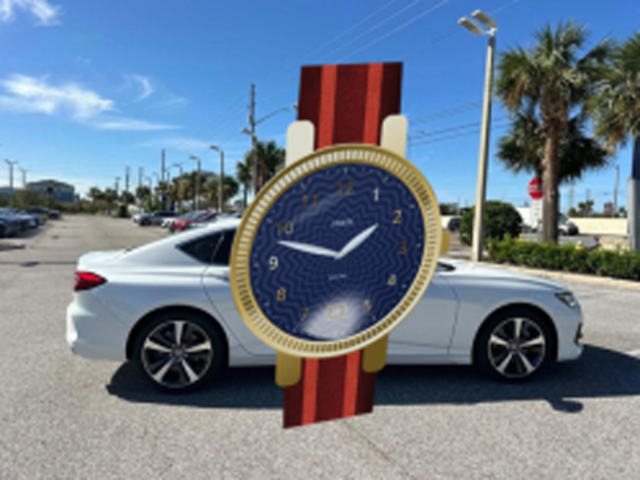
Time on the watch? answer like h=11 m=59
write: h=1 m=48
